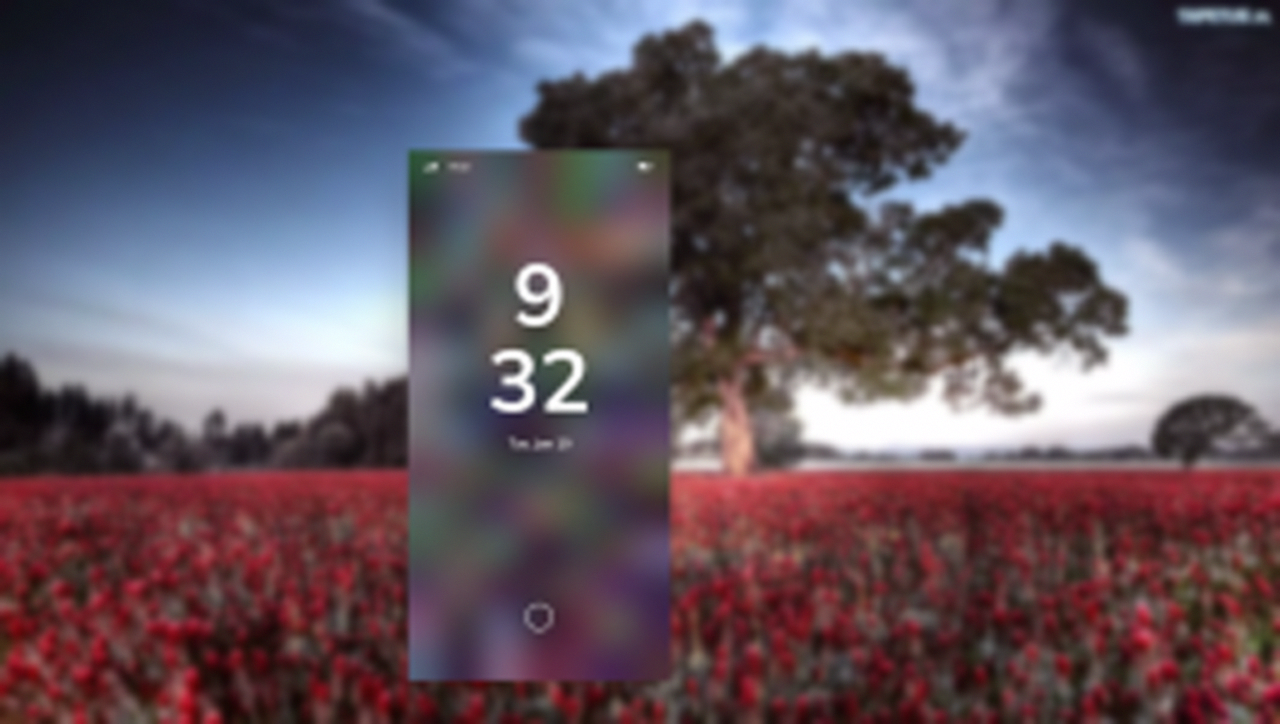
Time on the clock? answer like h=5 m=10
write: h=9 m=32
